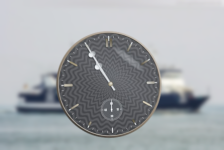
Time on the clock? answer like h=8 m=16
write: h=10 m=55
